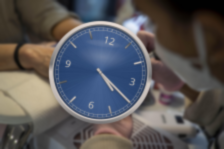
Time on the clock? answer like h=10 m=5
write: h=4 m=20
